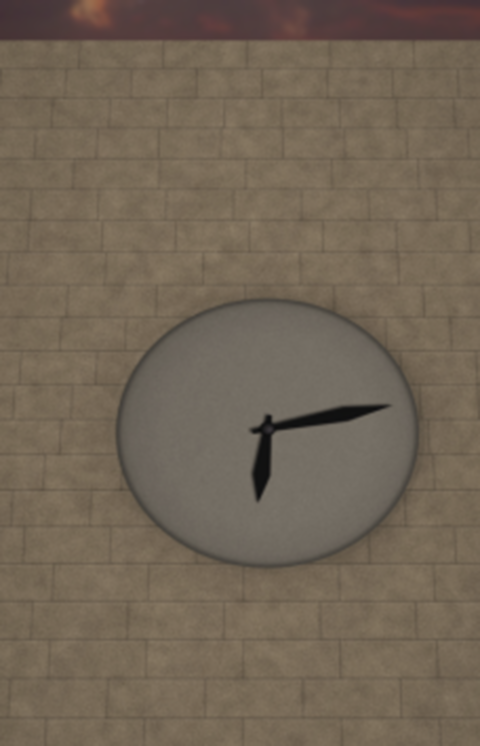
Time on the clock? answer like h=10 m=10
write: h=6 m=13
